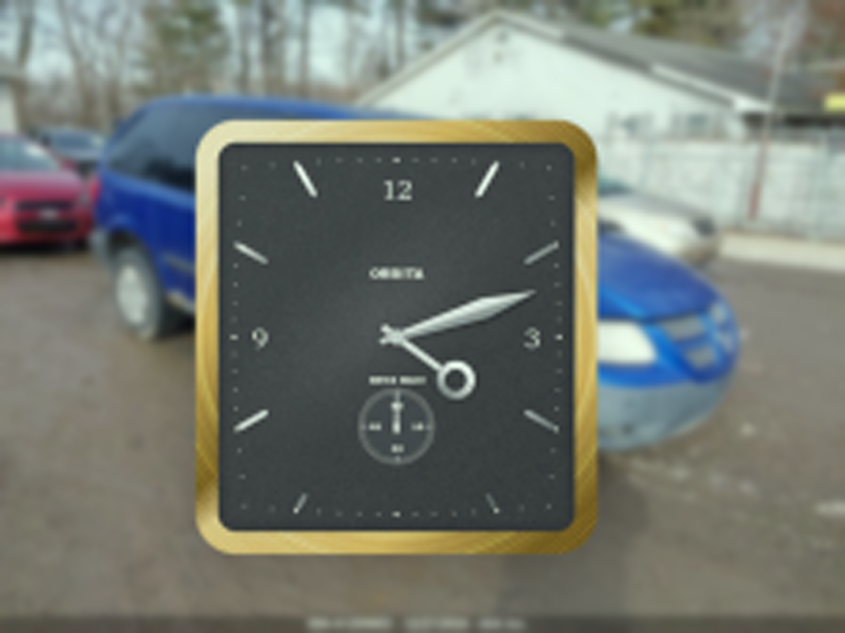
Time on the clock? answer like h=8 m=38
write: h=4 m=12
